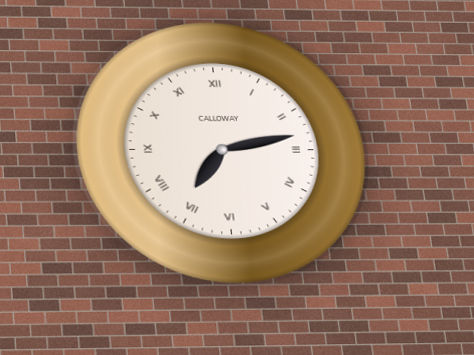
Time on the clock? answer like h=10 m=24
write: h=7 m=13
